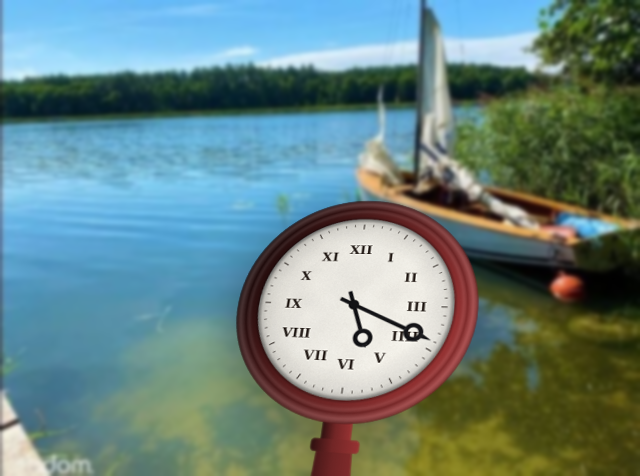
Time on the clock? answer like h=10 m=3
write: h=5 m=19
